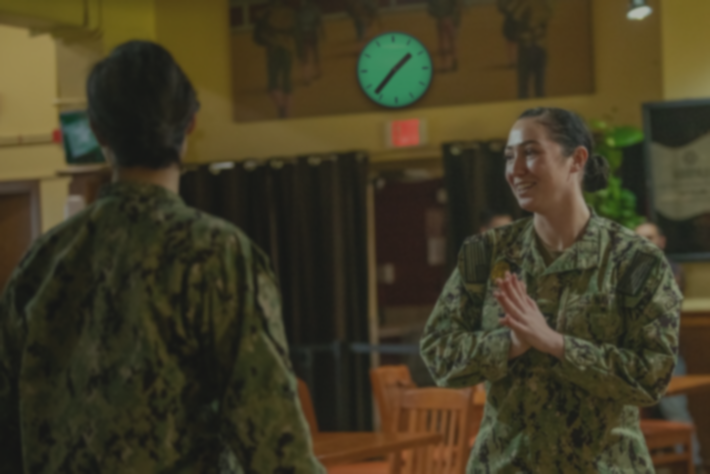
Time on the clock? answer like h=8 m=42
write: h=1 m=37
